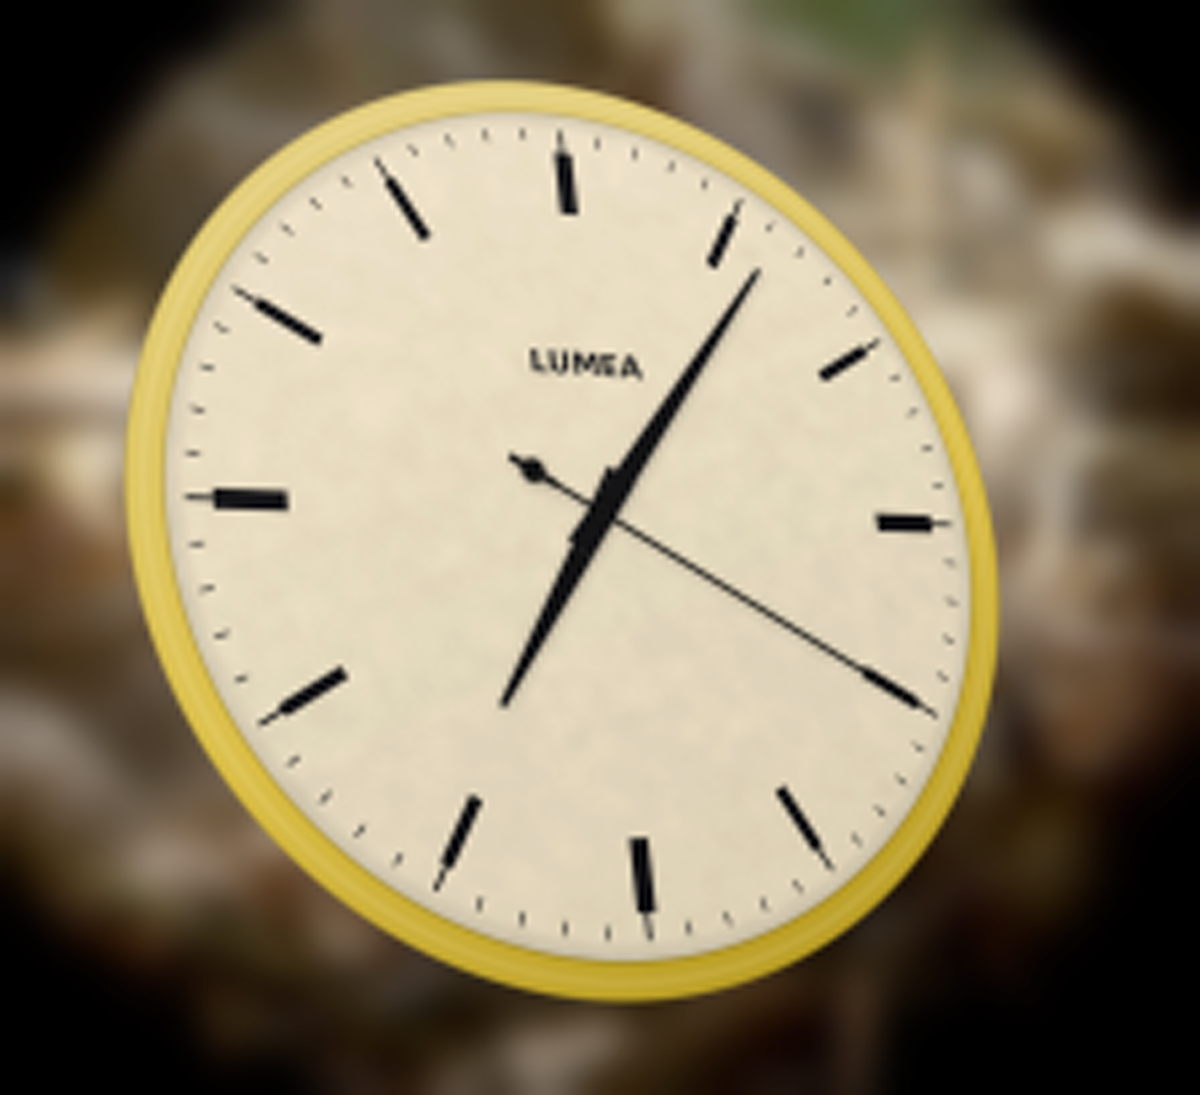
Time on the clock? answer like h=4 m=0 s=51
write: h=7 m=6 s=20
